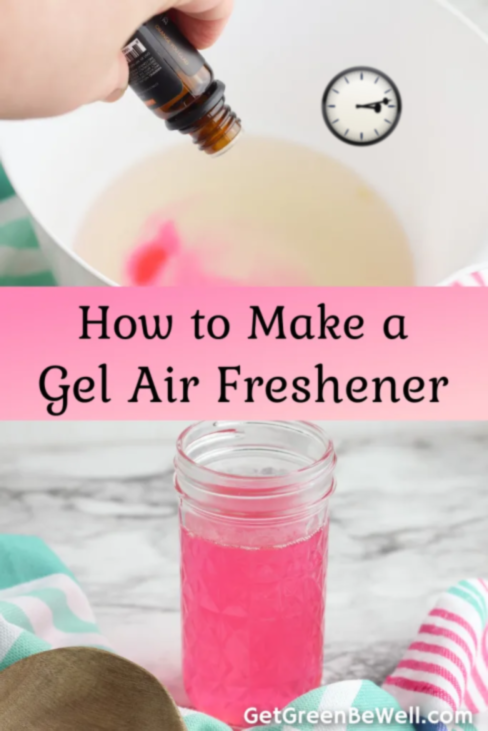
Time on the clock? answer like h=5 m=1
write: h=3 m=13
